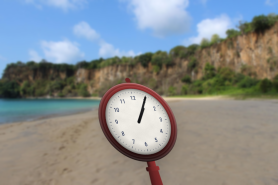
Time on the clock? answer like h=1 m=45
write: h=1 m=5
